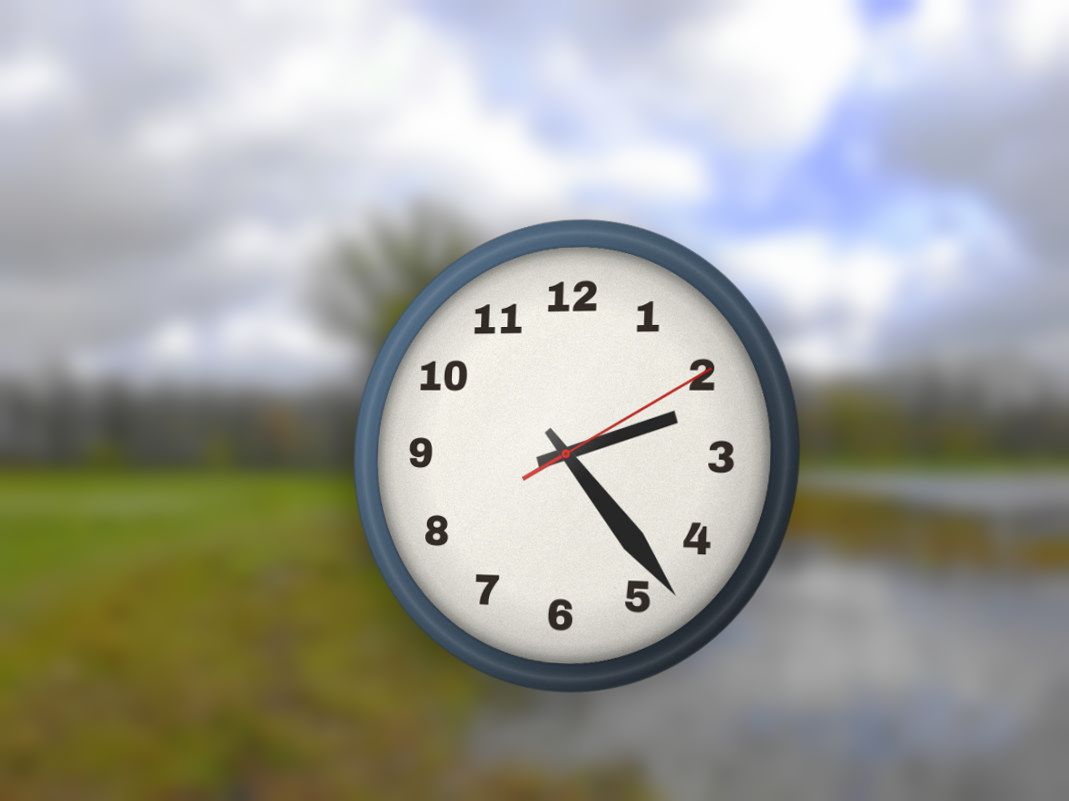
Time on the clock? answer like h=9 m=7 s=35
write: h=2 m=23 s=10
